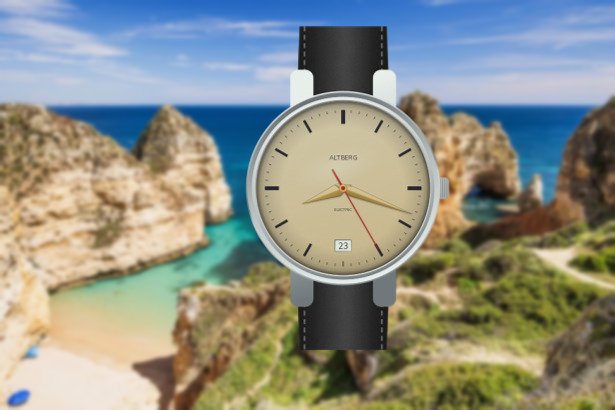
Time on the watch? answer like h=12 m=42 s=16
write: h=8 m=18 s=25
